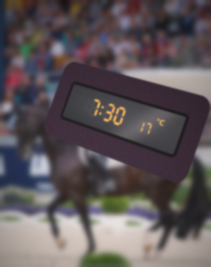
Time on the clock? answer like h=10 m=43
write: h=7 m=30
